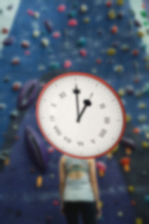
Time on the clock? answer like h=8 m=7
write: h=1 m=0
